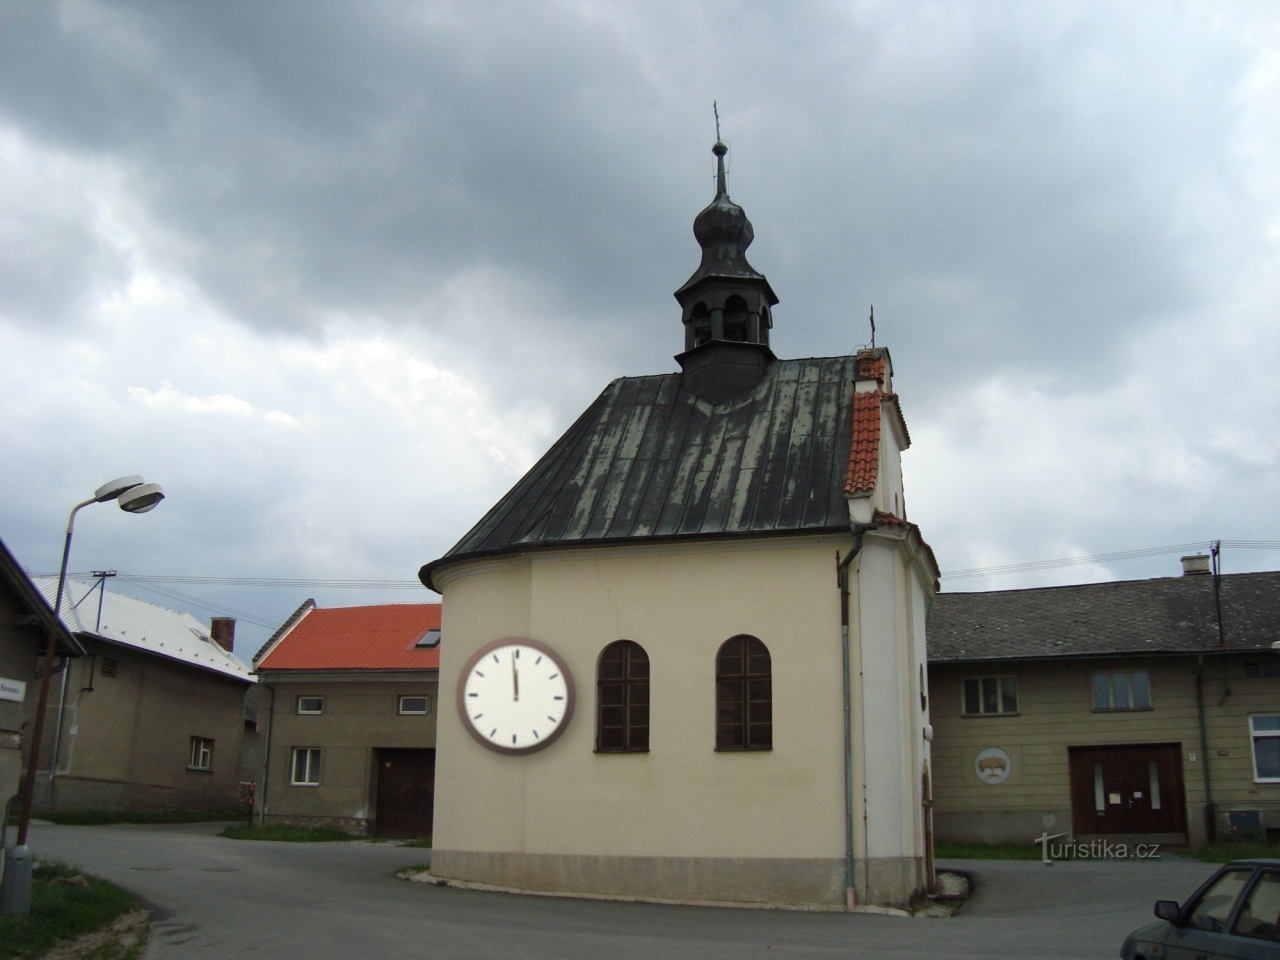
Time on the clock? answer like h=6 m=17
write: h=11 m=59
